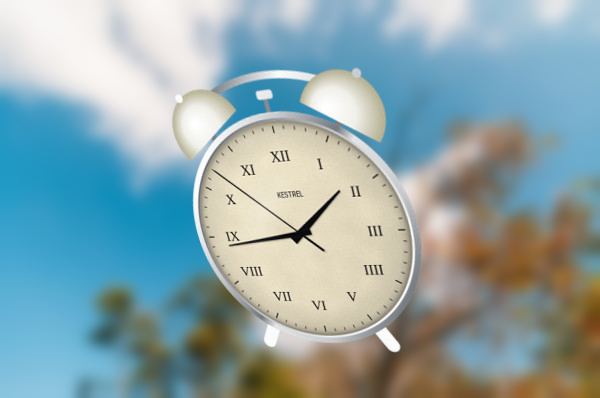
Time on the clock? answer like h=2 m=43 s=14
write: h=1 m=43 s=52
